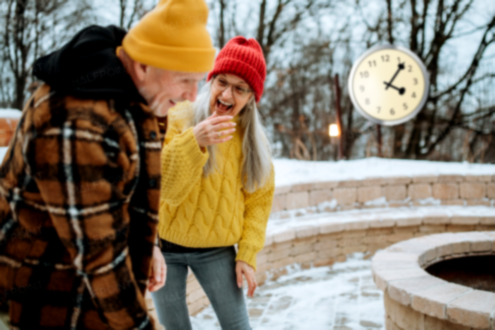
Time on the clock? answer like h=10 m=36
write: h=4 m=7
